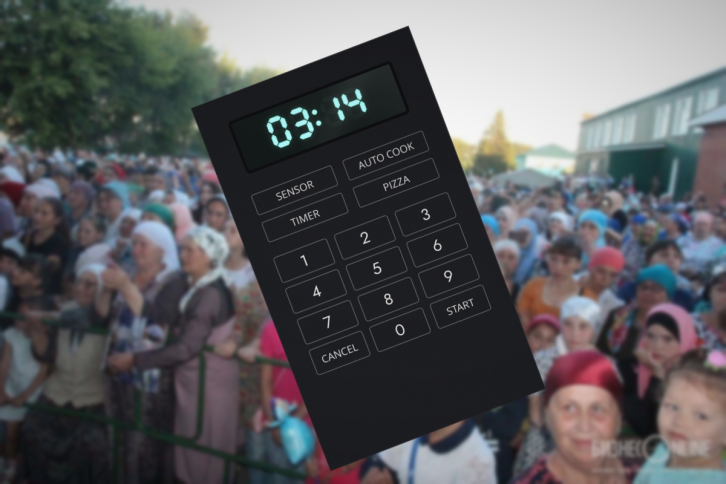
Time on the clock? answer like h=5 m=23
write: h=3 m=14
